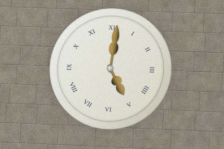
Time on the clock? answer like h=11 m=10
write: h=5 m=1
